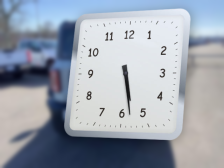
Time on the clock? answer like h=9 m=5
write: h=5 m=28
